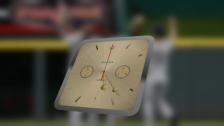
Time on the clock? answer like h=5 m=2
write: h=5 m=23
